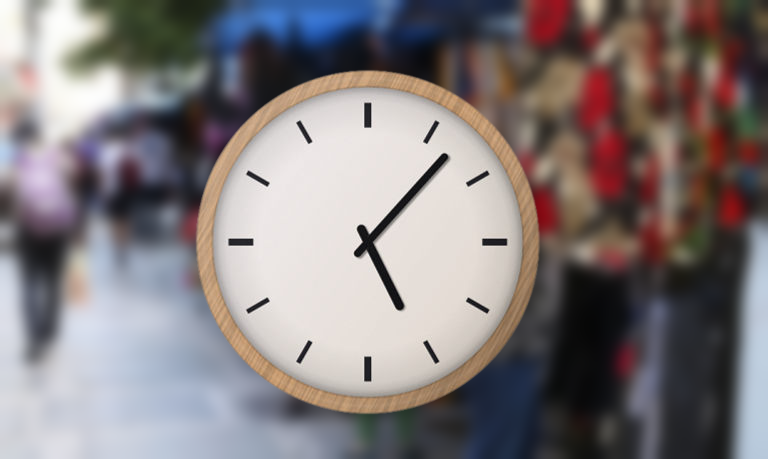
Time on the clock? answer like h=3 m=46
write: h=5 m=7
